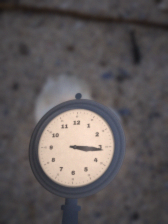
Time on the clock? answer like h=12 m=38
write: h=3 m=16
